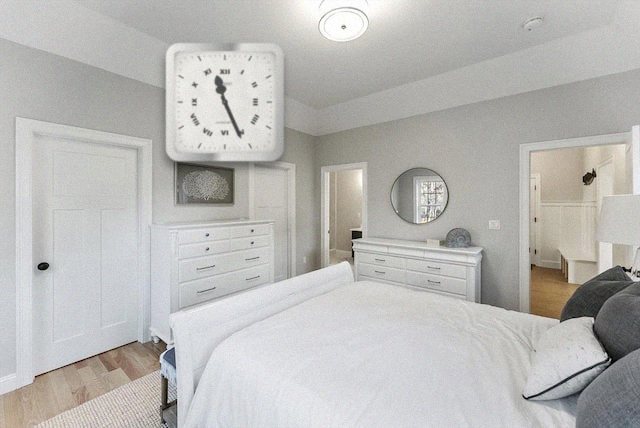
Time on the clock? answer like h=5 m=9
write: h=11 m=26
